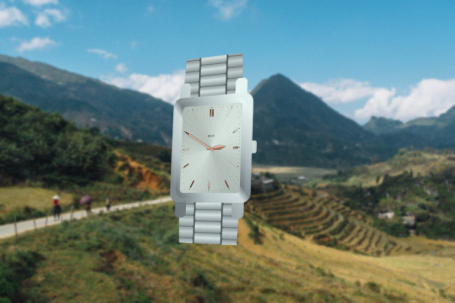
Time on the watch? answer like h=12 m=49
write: h=2 m=50
